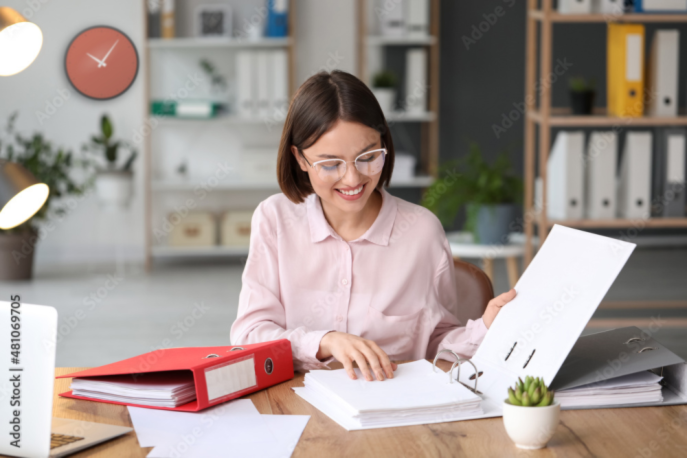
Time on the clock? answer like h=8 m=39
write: h=10 m=6
